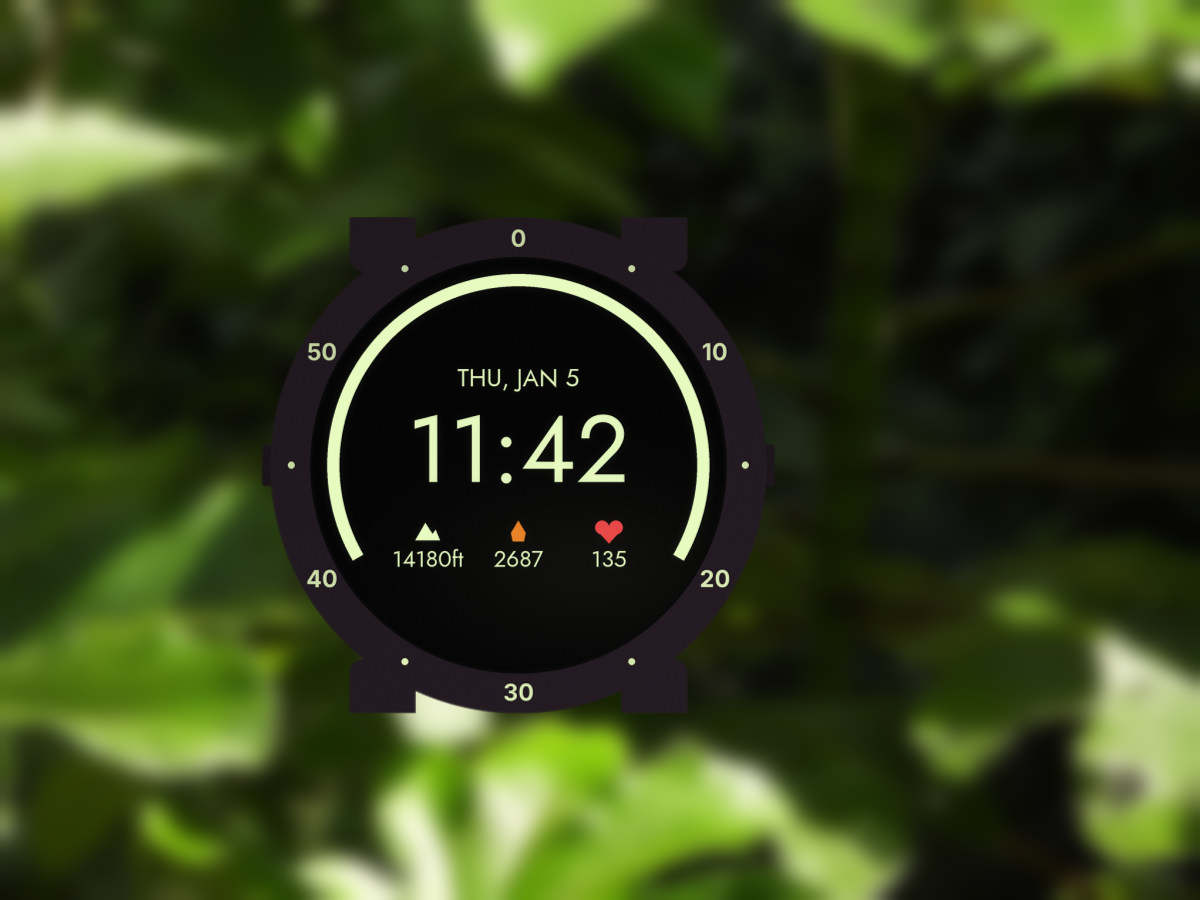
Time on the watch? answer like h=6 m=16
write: h=11 m=42
